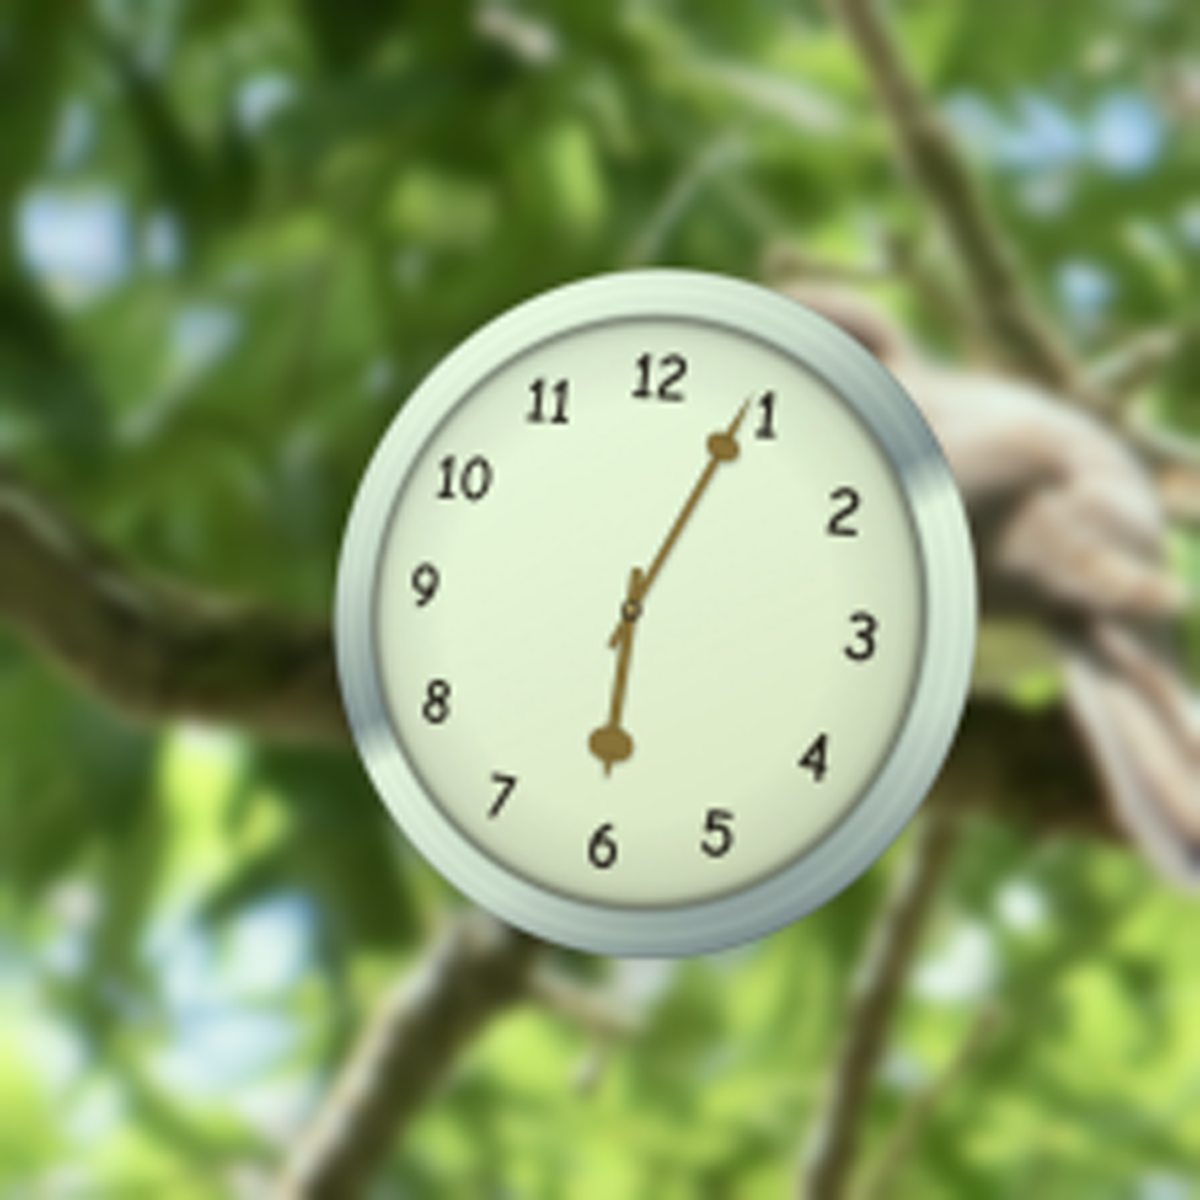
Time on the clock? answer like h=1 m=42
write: h=6 m=4
